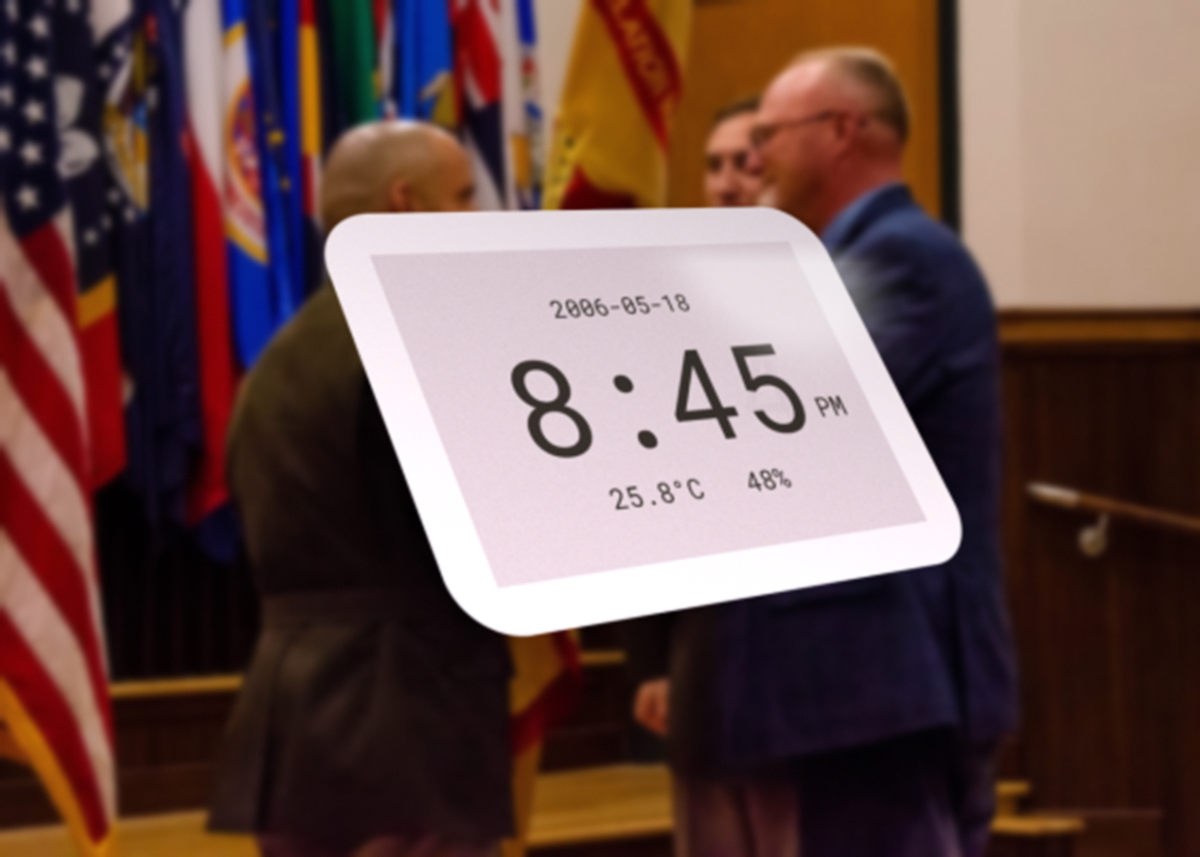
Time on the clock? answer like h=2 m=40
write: h=8 m=45
